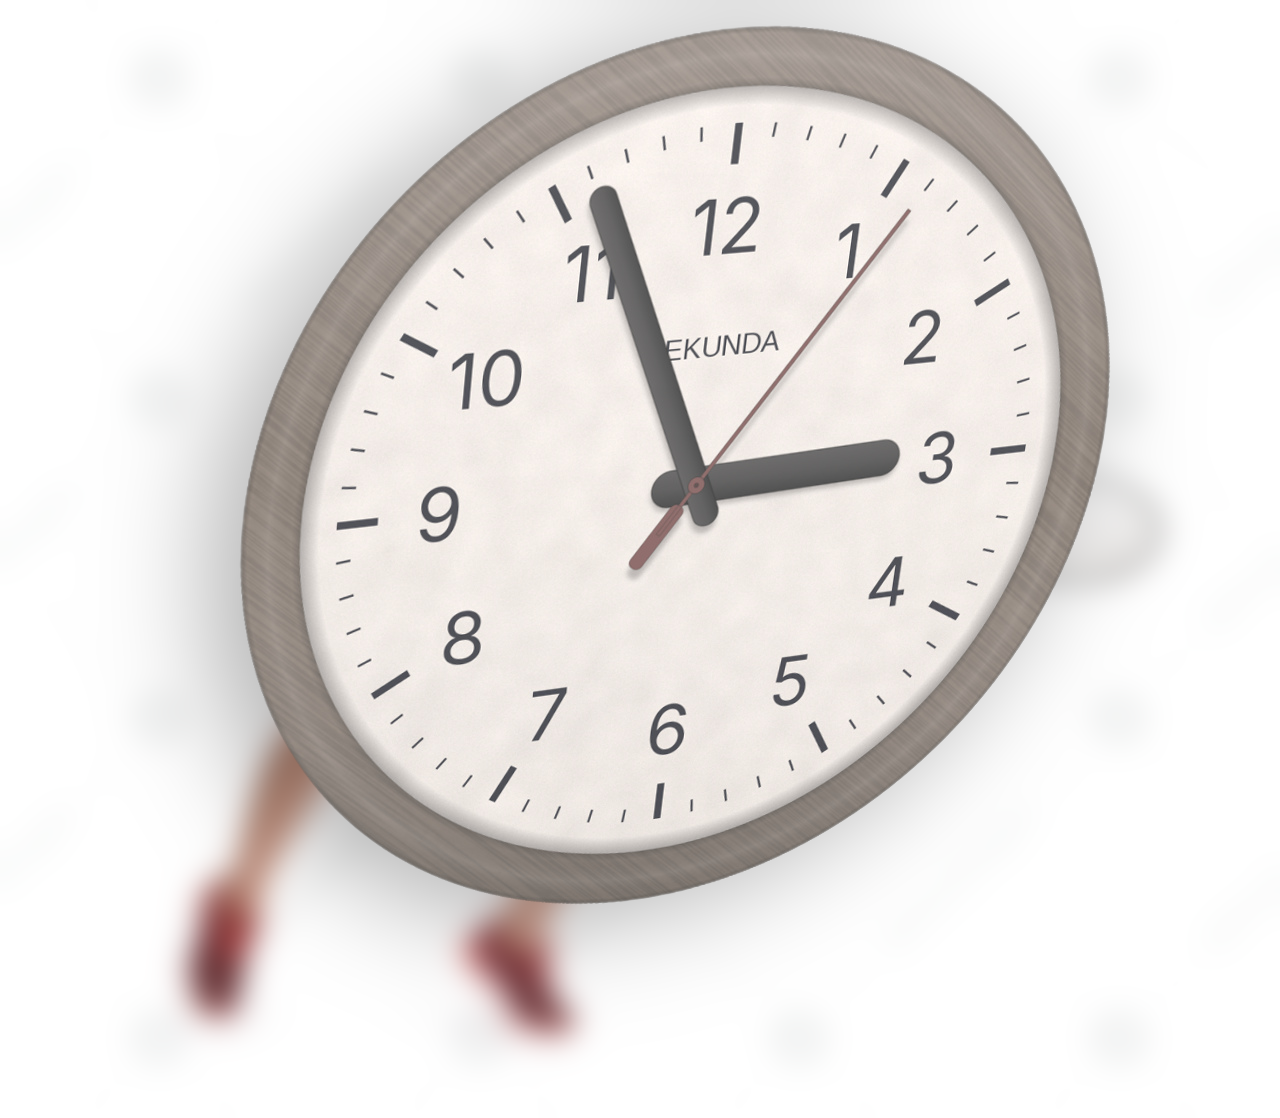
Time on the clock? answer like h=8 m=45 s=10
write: h=2 m=56 s=6
